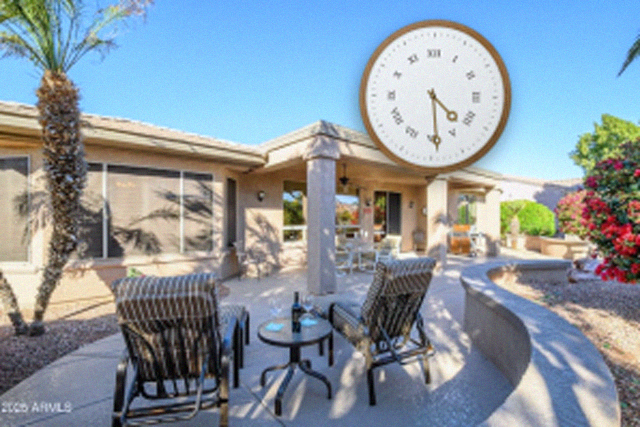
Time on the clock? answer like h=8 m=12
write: h=4 m=29
